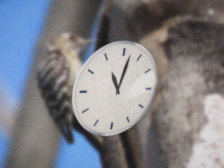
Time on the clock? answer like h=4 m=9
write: h=11 m=2
